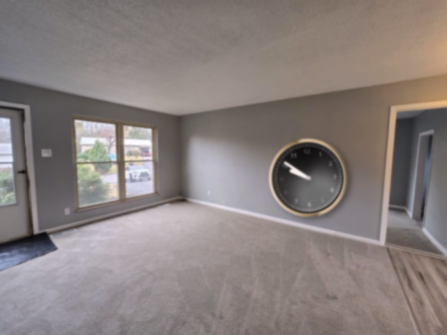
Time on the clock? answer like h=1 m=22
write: h=9 m=51
